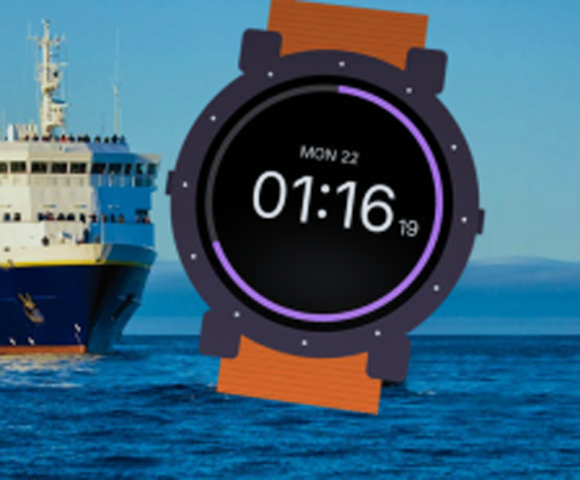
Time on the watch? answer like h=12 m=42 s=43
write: h=1 m=16 s=19
